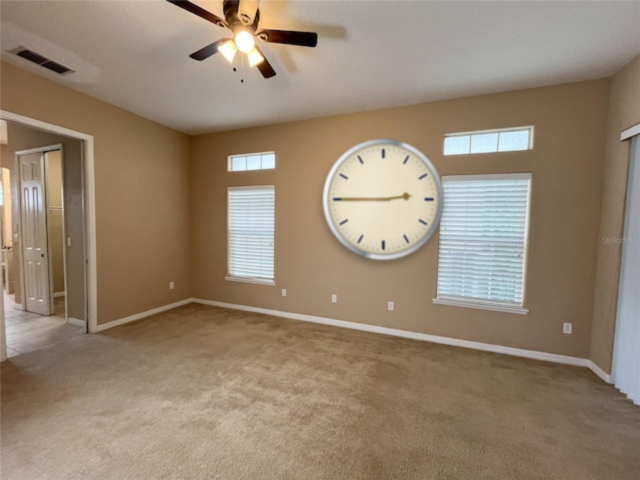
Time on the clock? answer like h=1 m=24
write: h=2 m=45
